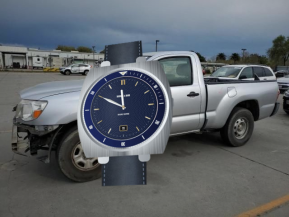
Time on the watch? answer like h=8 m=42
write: h=11 m=50
